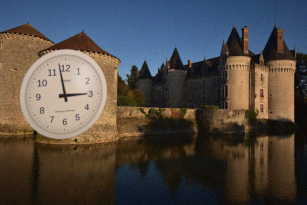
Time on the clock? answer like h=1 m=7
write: h=2 m=58
